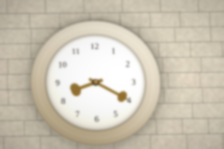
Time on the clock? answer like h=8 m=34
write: h=8 m=20
